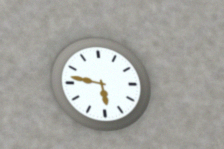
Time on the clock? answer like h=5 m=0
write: h=5 m=47
